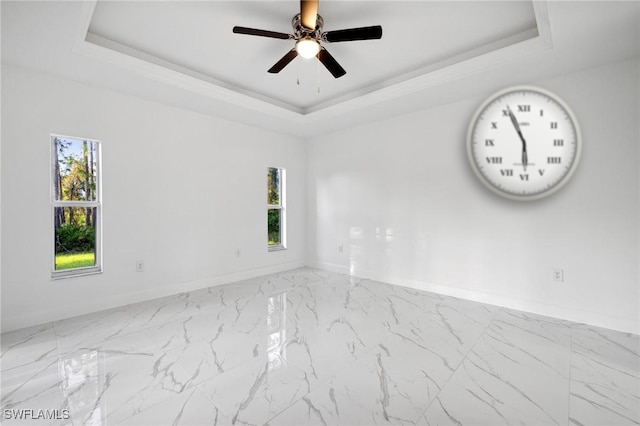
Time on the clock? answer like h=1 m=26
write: h=5 m=56
